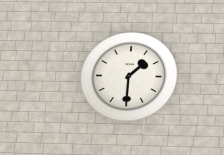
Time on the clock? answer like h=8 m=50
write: h=1 m=30
